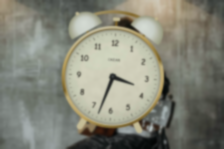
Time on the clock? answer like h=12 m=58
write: h=3 m=33
